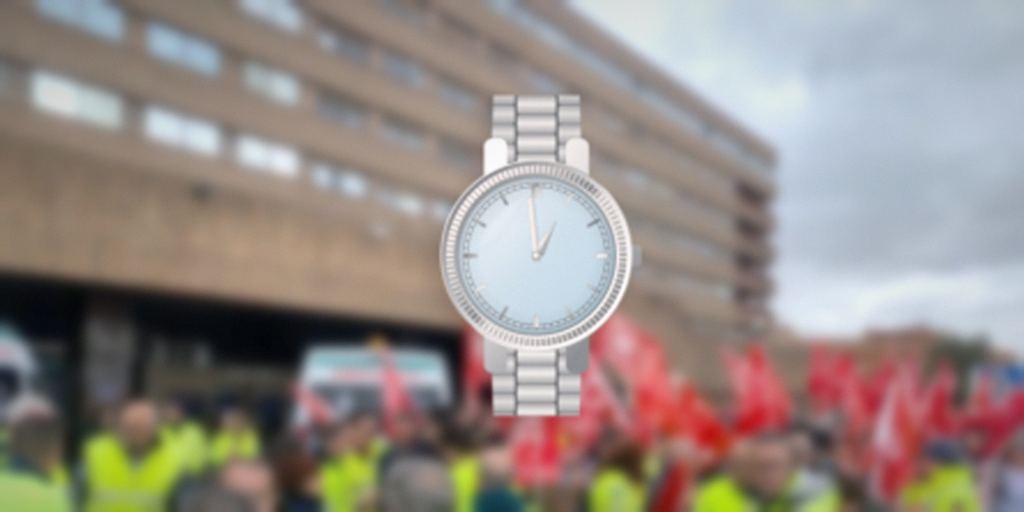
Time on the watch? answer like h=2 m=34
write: h=12 m=59
